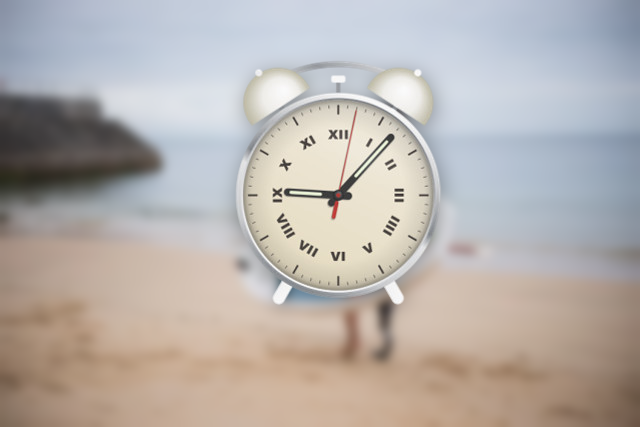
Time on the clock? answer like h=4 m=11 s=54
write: h=9 m=7 s=2
